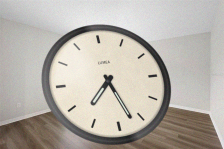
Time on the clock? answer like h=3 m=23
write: h=7 m=27
